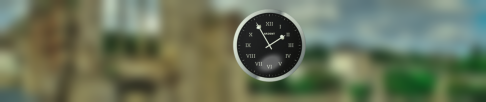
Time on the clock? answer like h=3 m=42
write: h=1 m=55
